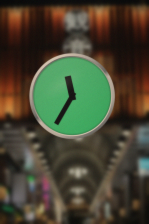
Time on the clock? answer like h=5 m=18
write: h=11 m=35
